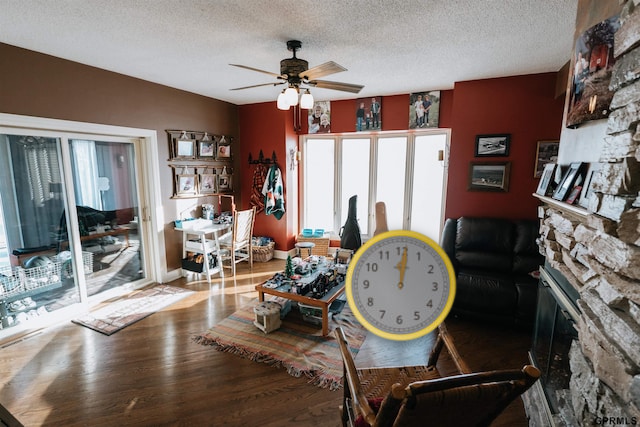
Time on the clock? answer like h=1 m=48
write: h=12 m=1
